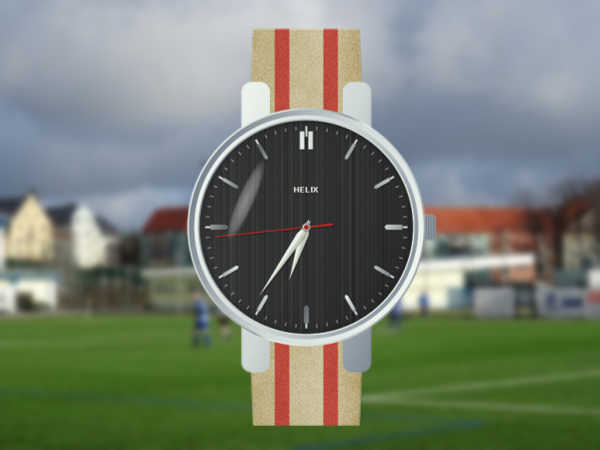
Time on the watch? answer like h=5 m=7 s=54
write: h=6 m=35 s=44
